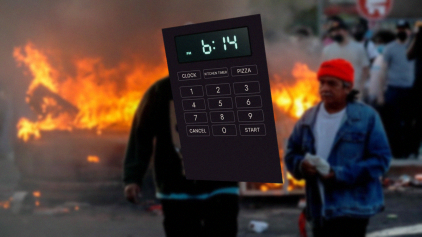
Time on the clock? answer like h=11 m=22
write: h=6 m=14
